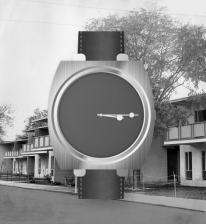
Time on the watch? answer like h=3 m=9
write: h=3 m=15
